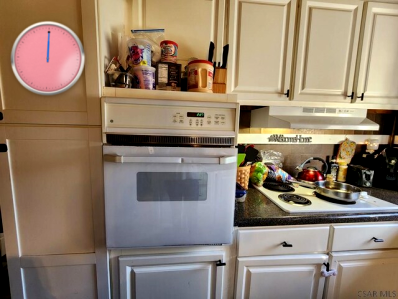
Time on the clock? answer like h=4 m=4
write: h=12 m=0
